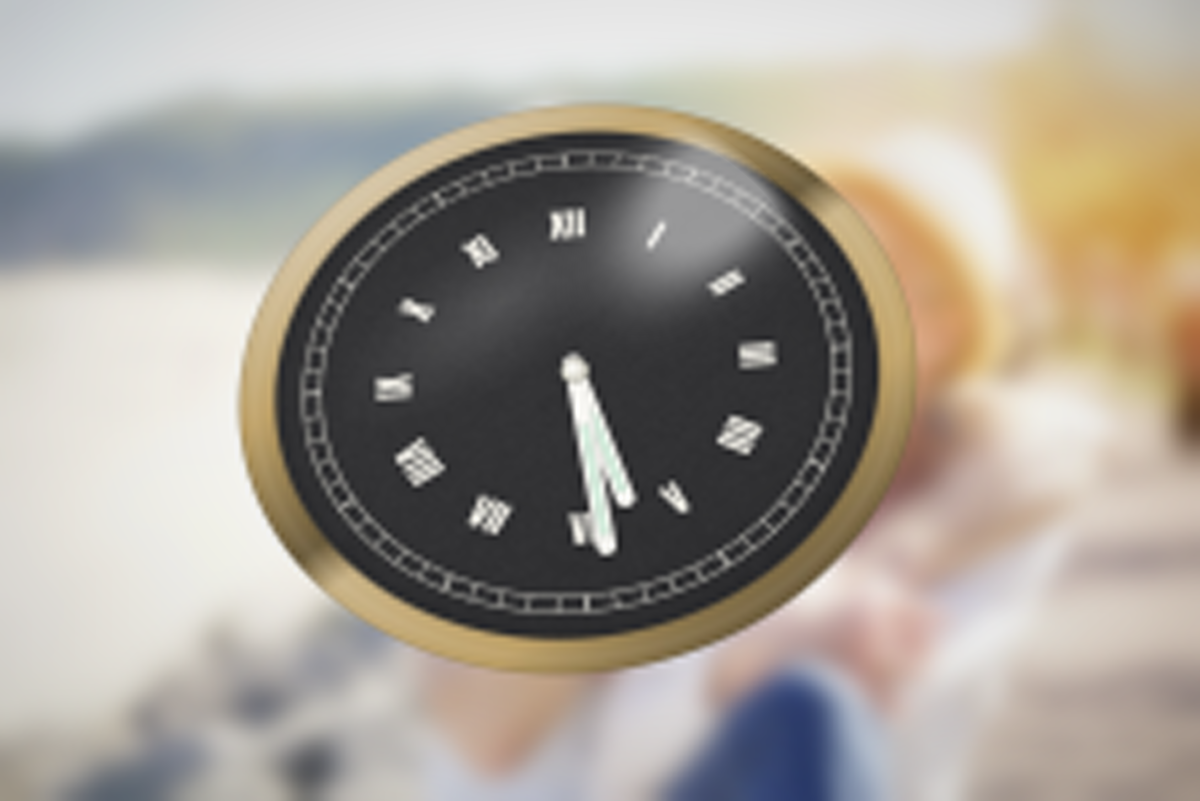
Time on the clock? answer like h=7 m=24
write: h=5 m=29
